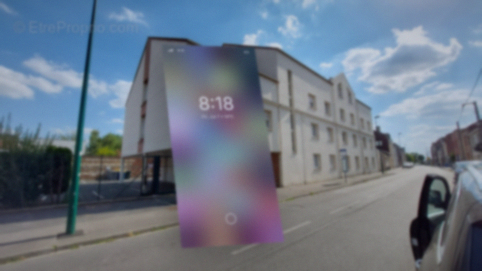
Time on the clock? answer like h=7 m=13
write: h=8 m=18
